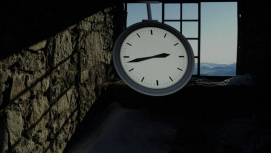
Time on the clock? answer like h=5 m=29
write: h=2 m=43
